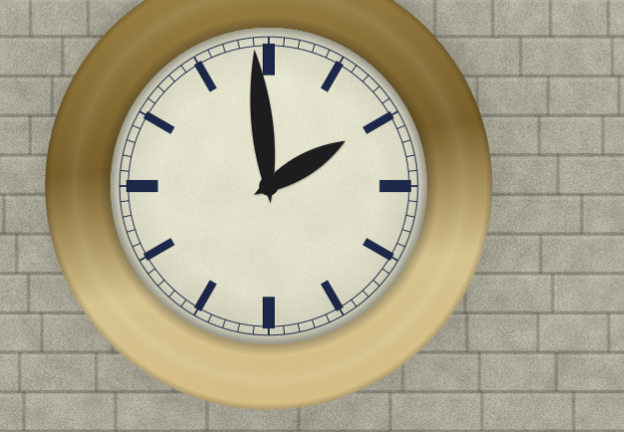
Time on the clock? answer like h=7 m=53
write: h=1 m=59
